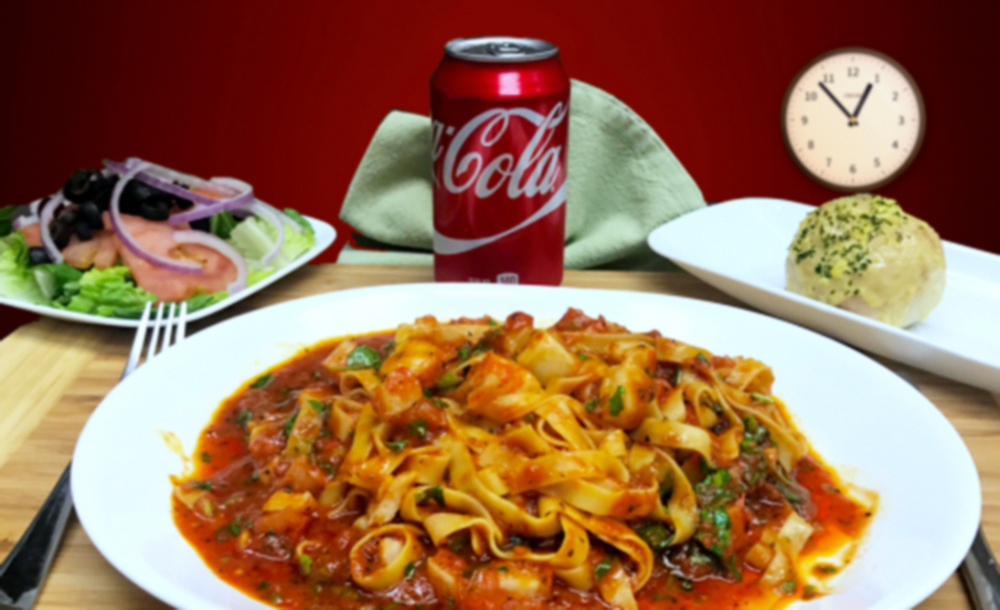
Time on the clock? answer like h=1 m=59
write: h=12 m=53
